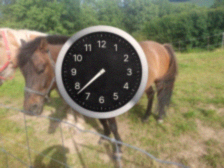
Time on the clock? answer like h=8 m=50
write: h=7 m=38
